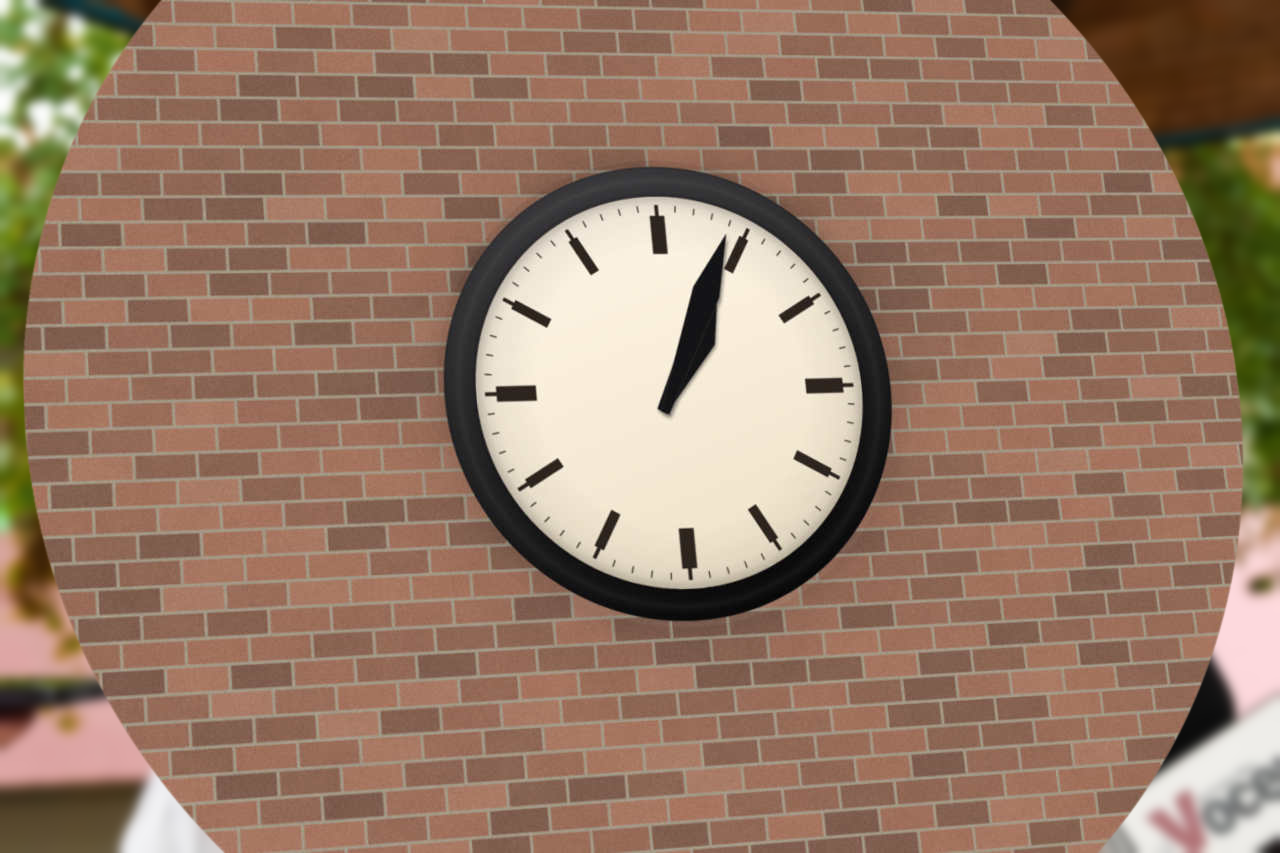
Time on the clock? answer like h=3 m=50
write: h=1 m=4
